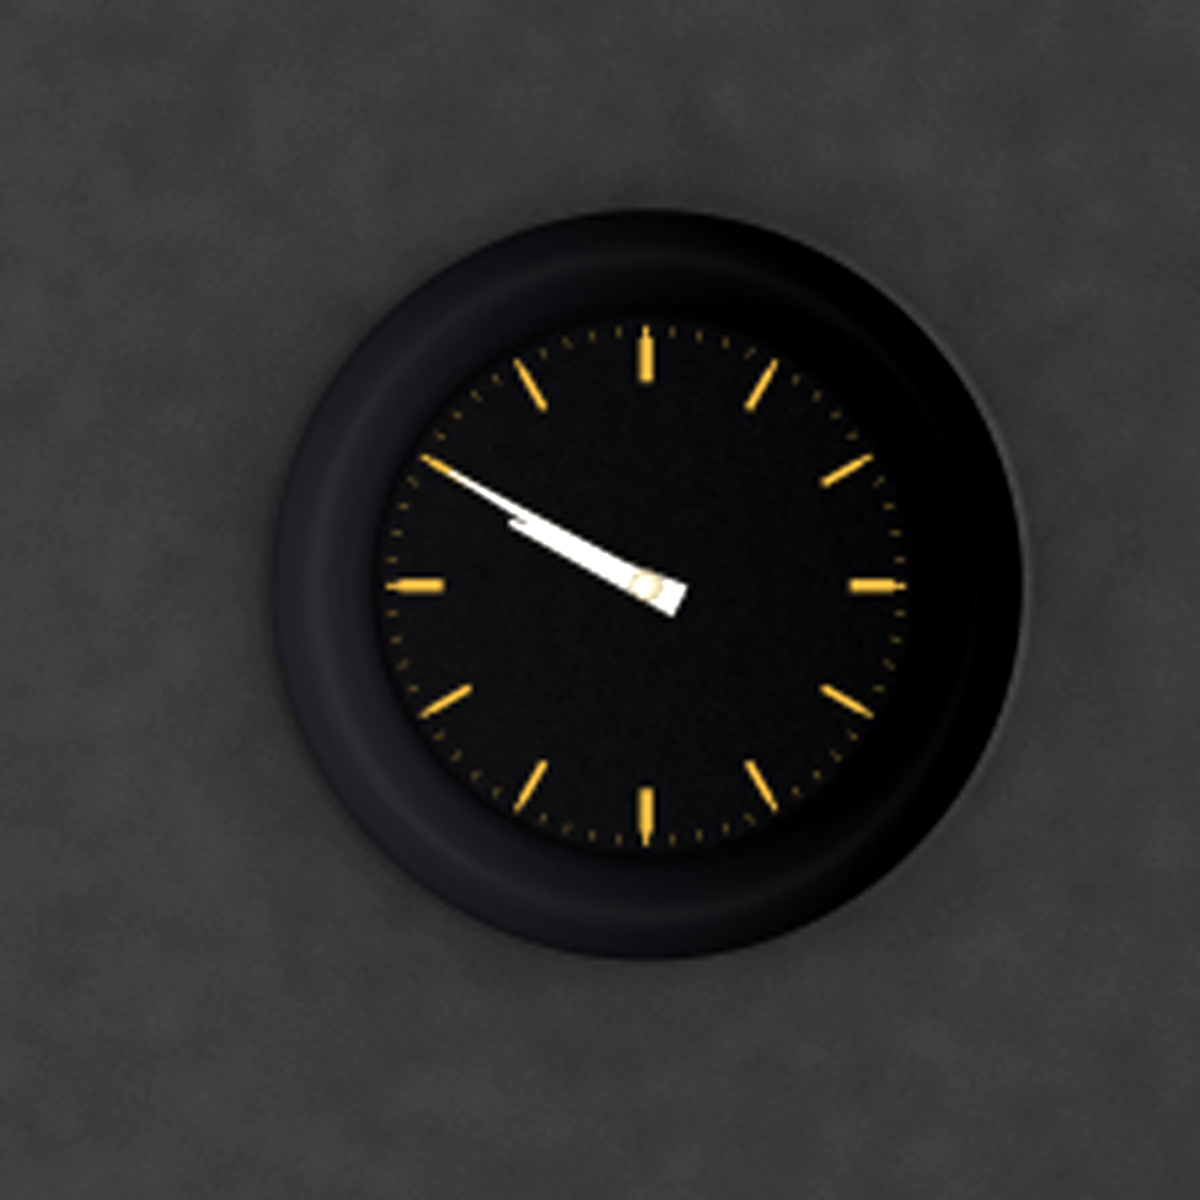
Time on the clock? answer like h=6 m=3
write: h=9 m=50
